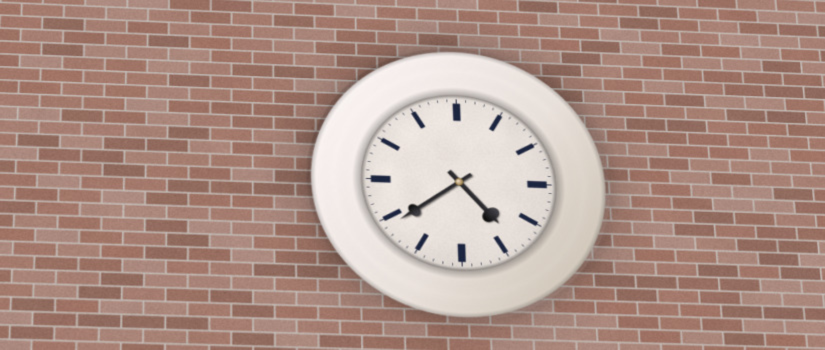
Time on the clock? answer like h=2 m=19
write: h=4 m=39
